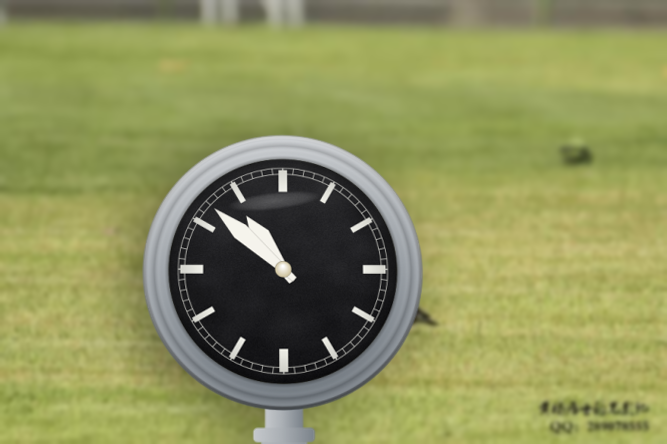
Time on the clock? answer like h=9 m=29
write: h=10 m=52
